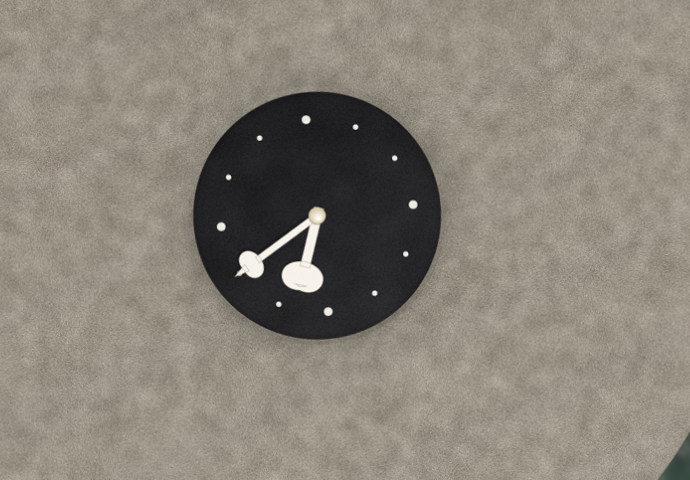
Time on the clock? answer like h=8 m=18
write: h=6 m=40
